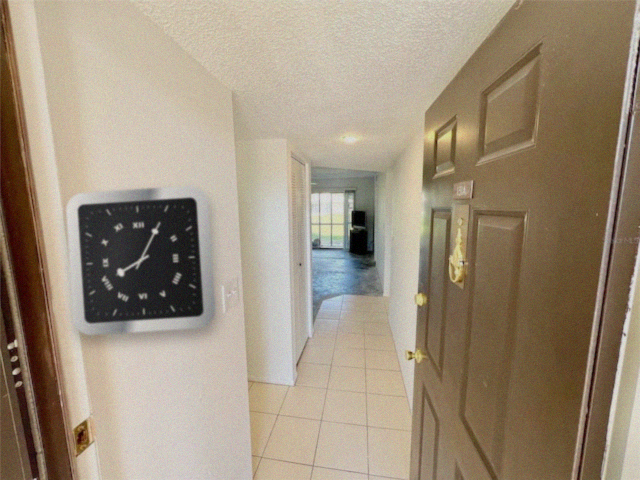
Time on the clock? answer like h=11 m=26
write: h=8 m=5
